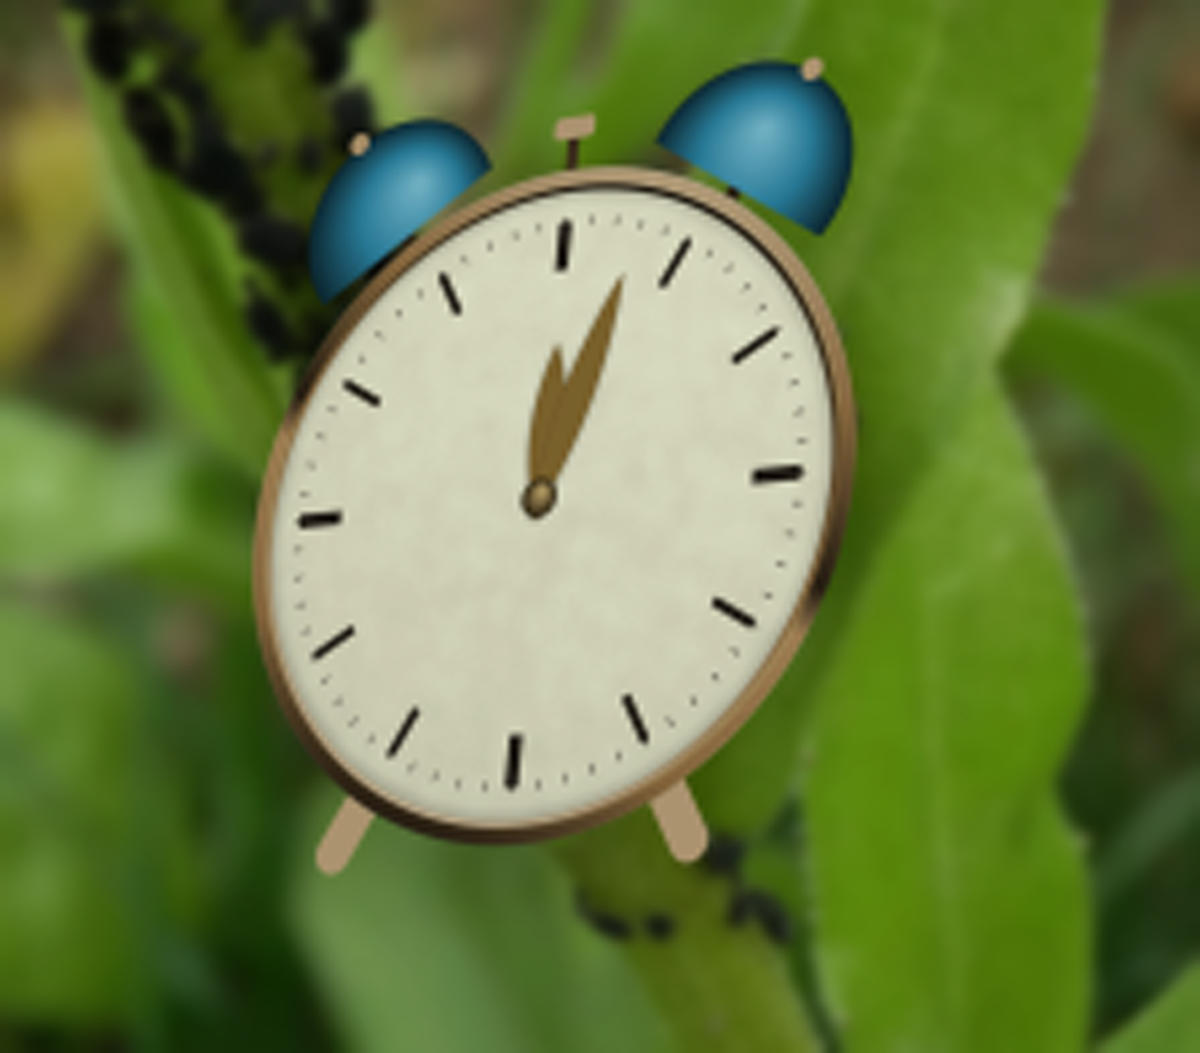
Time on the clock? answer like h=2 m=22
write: h=12 m=3
